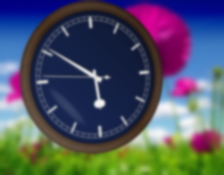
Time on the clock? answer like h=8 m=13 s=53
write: h=5 m=50 s=46
